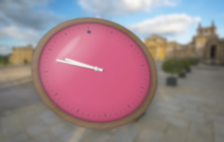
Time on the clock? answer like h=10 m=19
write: h=9 m=48
